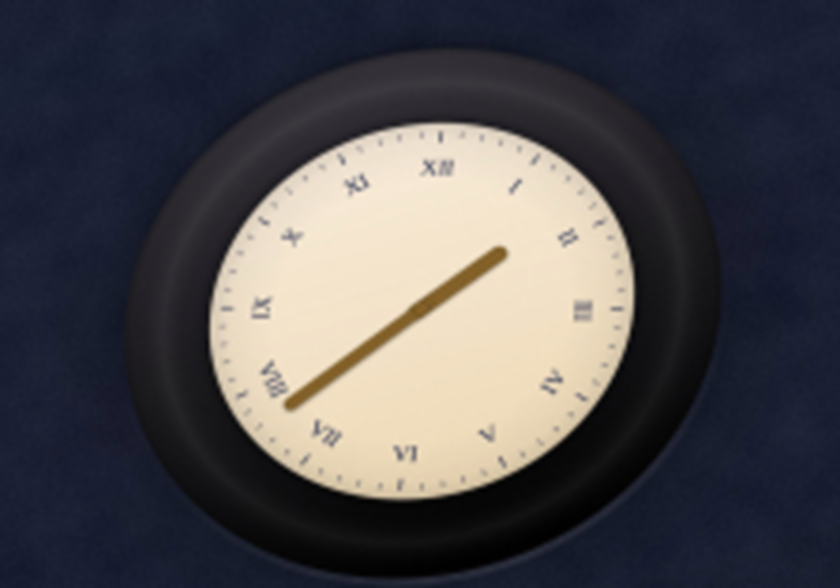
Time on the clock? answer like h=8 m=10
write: h=1 m=38
